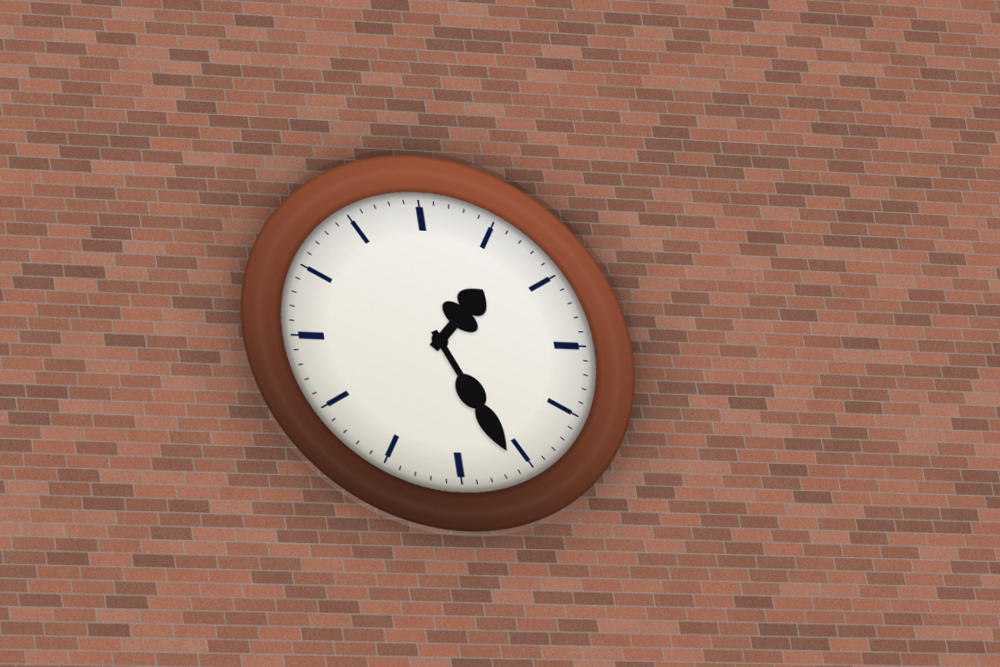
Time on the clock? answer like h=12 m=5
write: h=1 m=26
